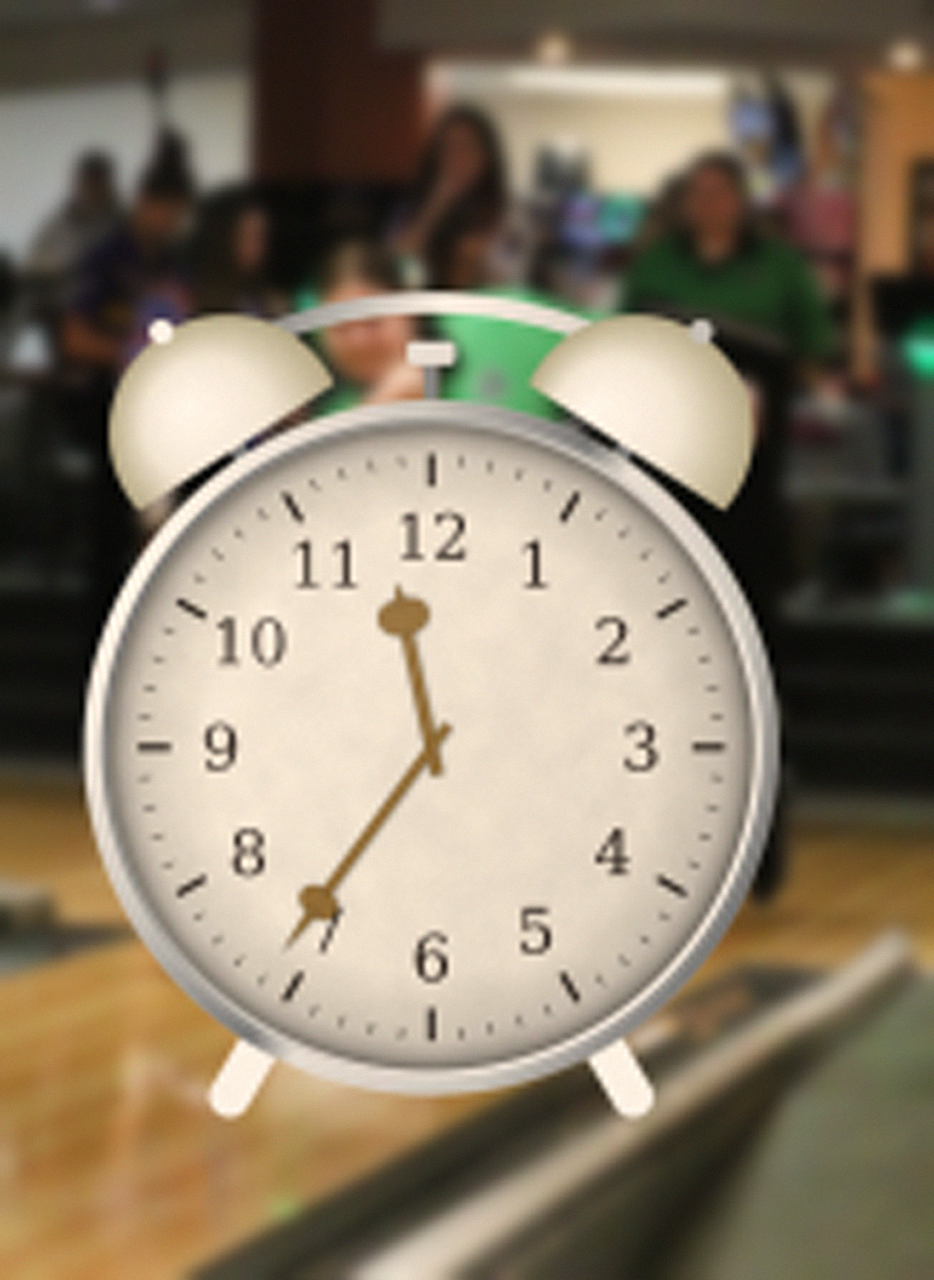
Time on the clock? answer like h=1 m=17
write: h=11 m=36
